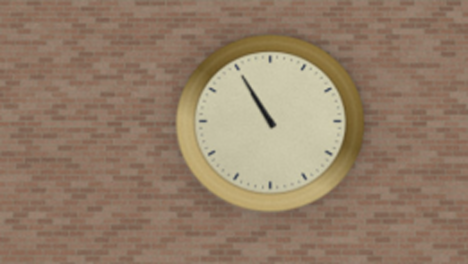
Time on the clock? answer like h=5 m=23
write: h=10 m=55
